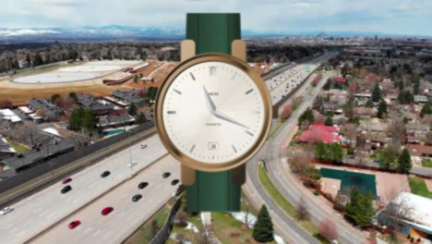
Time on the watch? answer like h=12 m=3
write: h=11 m=19
